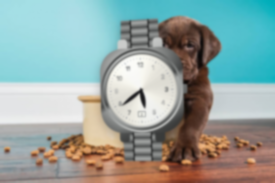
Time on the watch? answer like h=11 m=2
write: h=5 m=39
